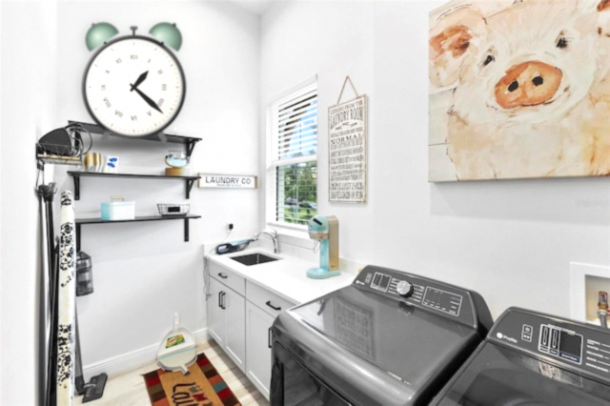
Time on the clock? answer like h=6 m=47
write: h=1 m=22
